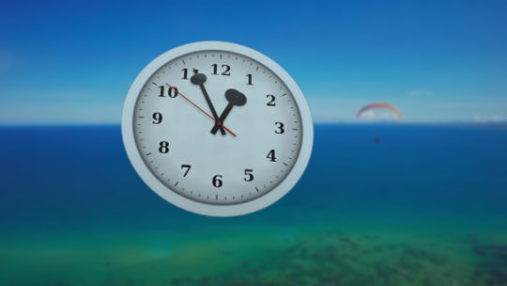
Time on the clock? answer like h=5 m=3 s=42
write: h=12 m=55 s=51
